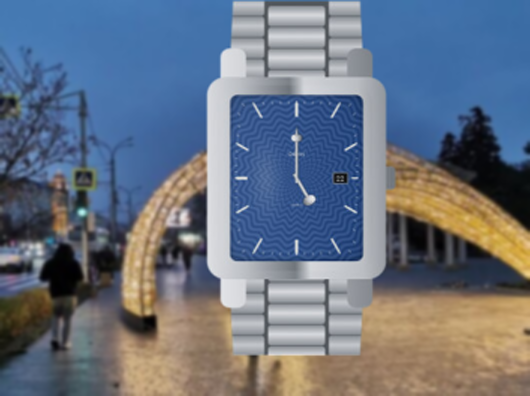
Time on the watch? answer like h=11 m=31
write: h=5 m=0
